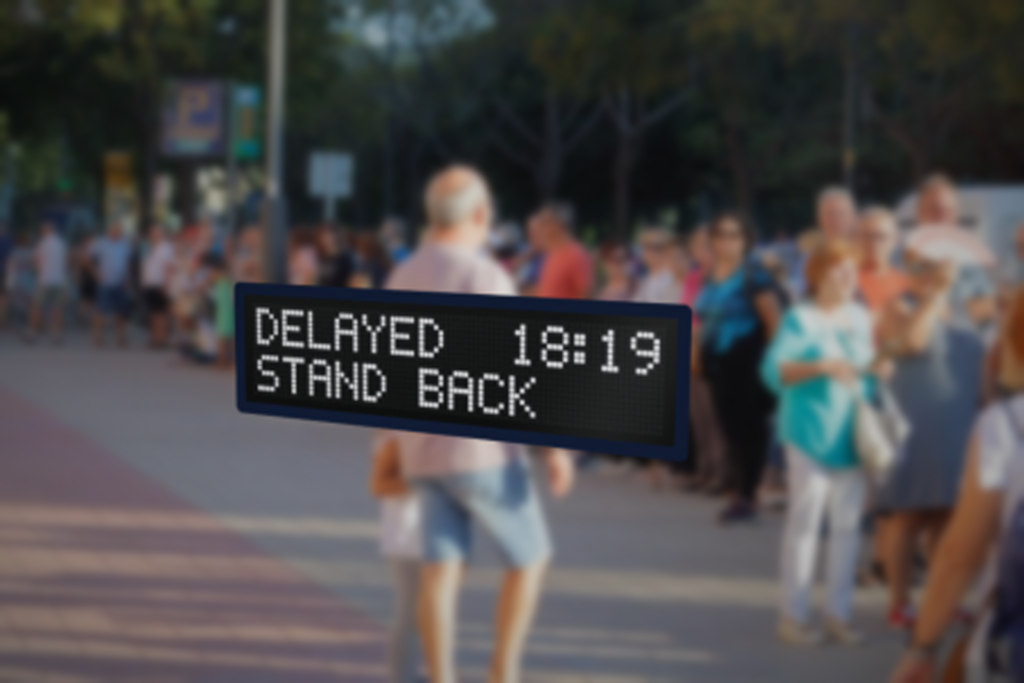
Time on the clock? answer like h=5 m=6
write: h=18 m=19
